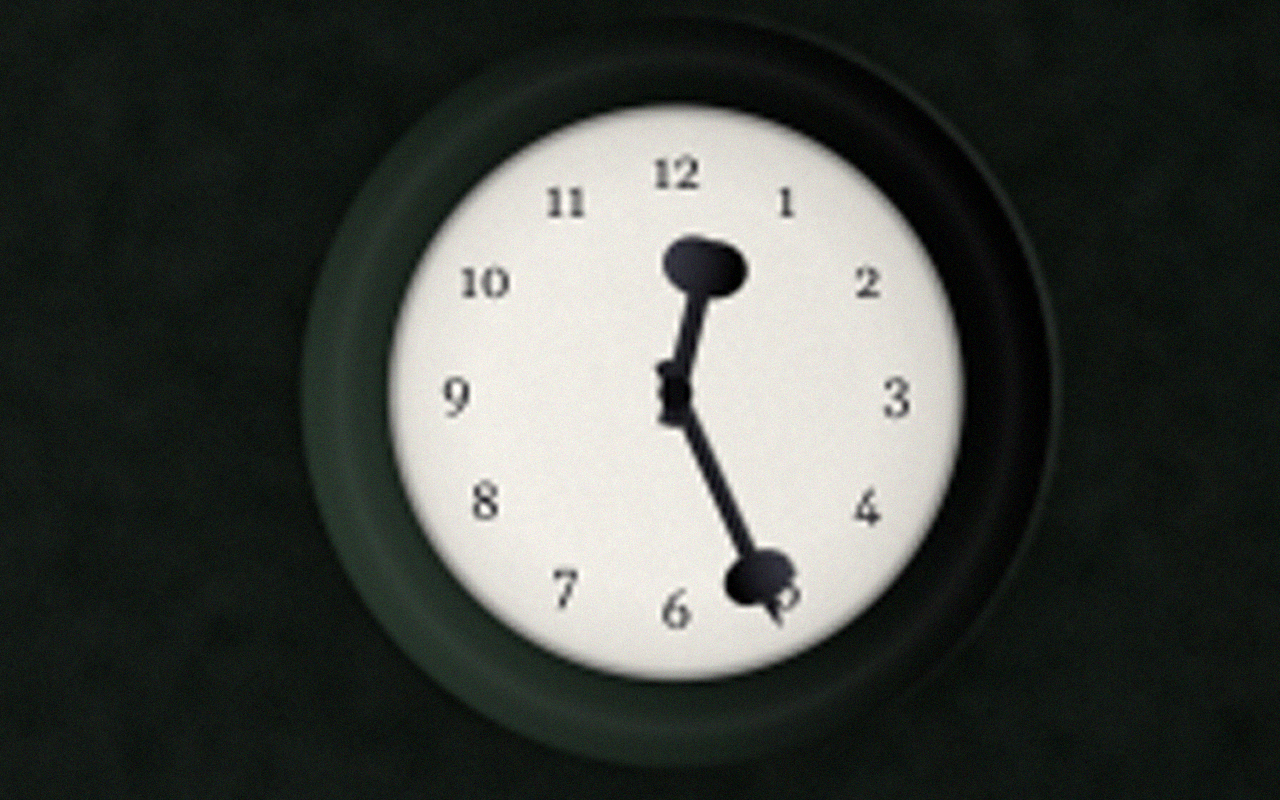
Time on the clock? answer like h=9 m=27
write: h=12 m=26
